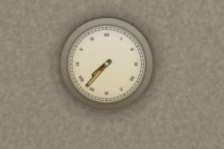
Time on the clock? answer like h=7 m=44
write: h=7 m=37
